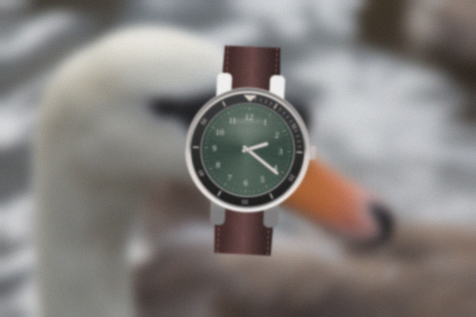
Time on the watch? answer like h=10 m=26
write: h=2 m=21
